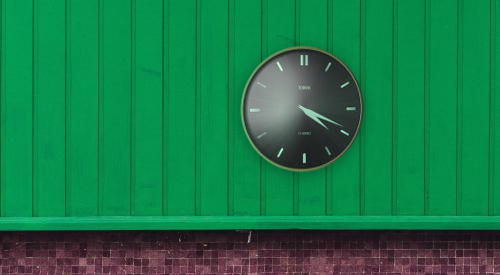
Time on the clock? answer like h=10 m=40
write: h=4 m=19
